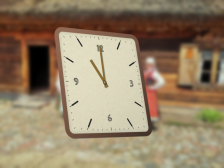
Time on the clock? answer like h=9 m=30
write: h=11 m=0
